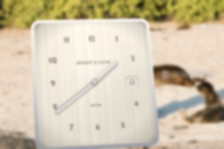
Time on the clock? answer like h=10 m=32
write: h=1 m=39
